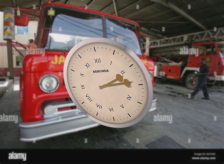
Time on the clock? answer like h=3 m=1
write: h=2 m=14
